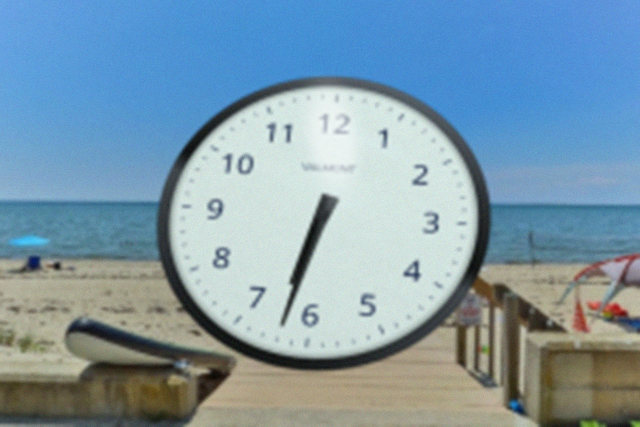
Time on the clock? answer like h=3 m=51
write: h=6 m=32
